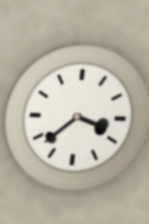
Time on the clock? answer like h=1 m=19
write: h=3 m=38
